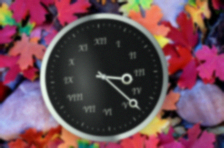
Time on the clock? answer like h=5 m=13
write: h=3 m=23
